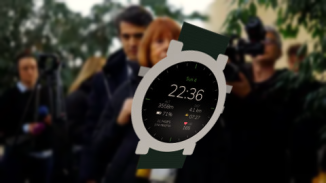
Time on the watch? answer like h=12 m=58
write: h=22 m=36
